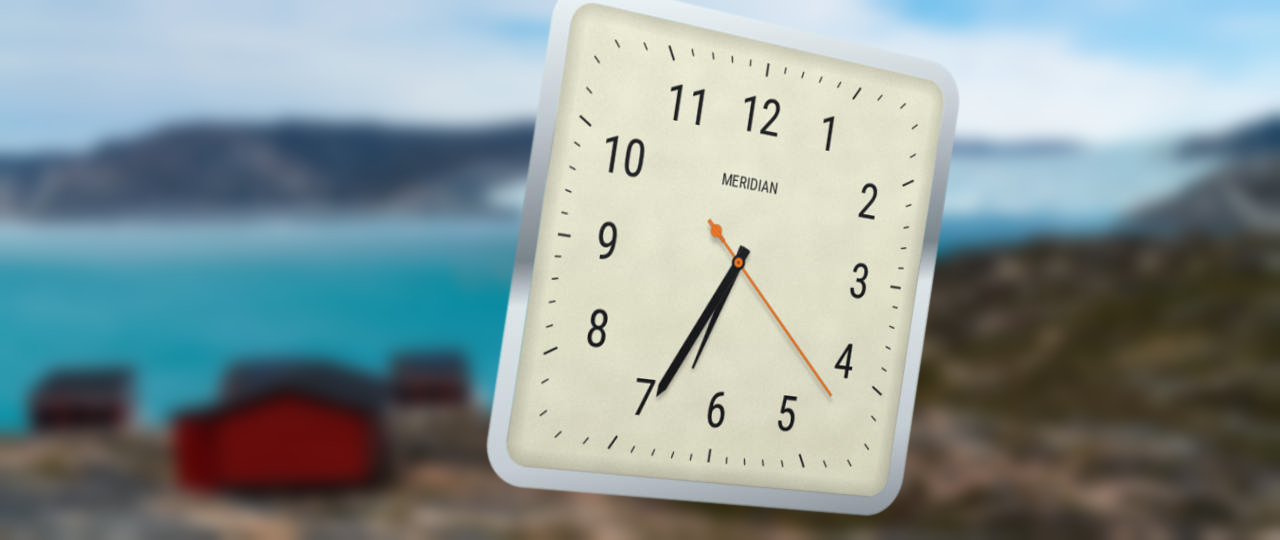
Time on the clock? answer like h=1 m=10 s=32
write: h=6 m=34 s=22
